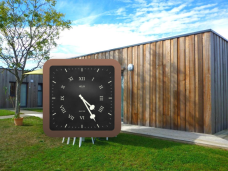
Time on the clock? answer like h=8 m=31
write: h=4 m=25
